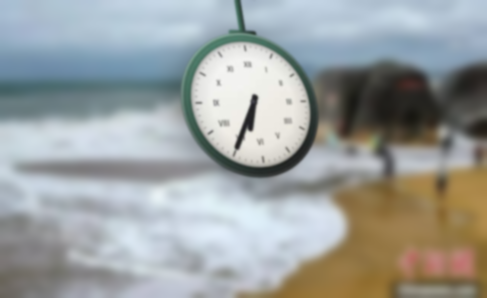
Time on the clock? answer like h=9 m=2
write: h=6 m=35
